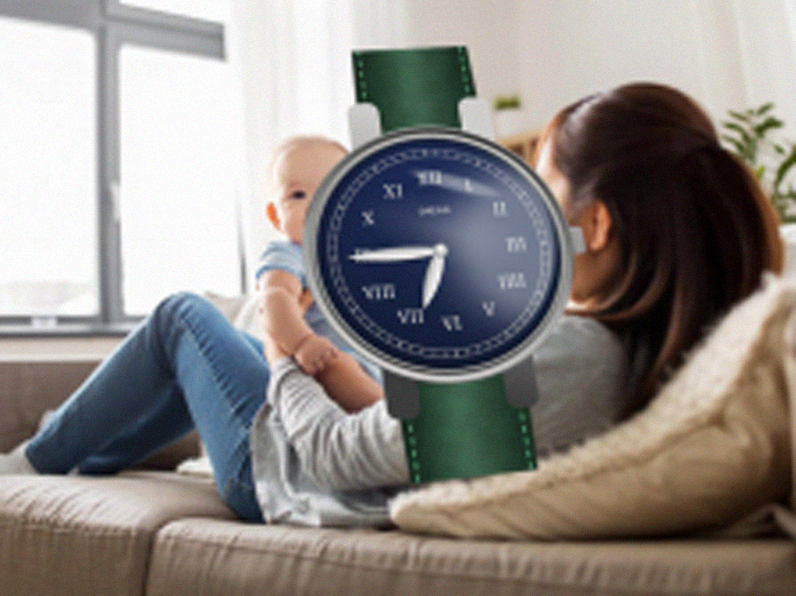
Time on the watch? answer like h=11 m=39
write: h=6 m=45
